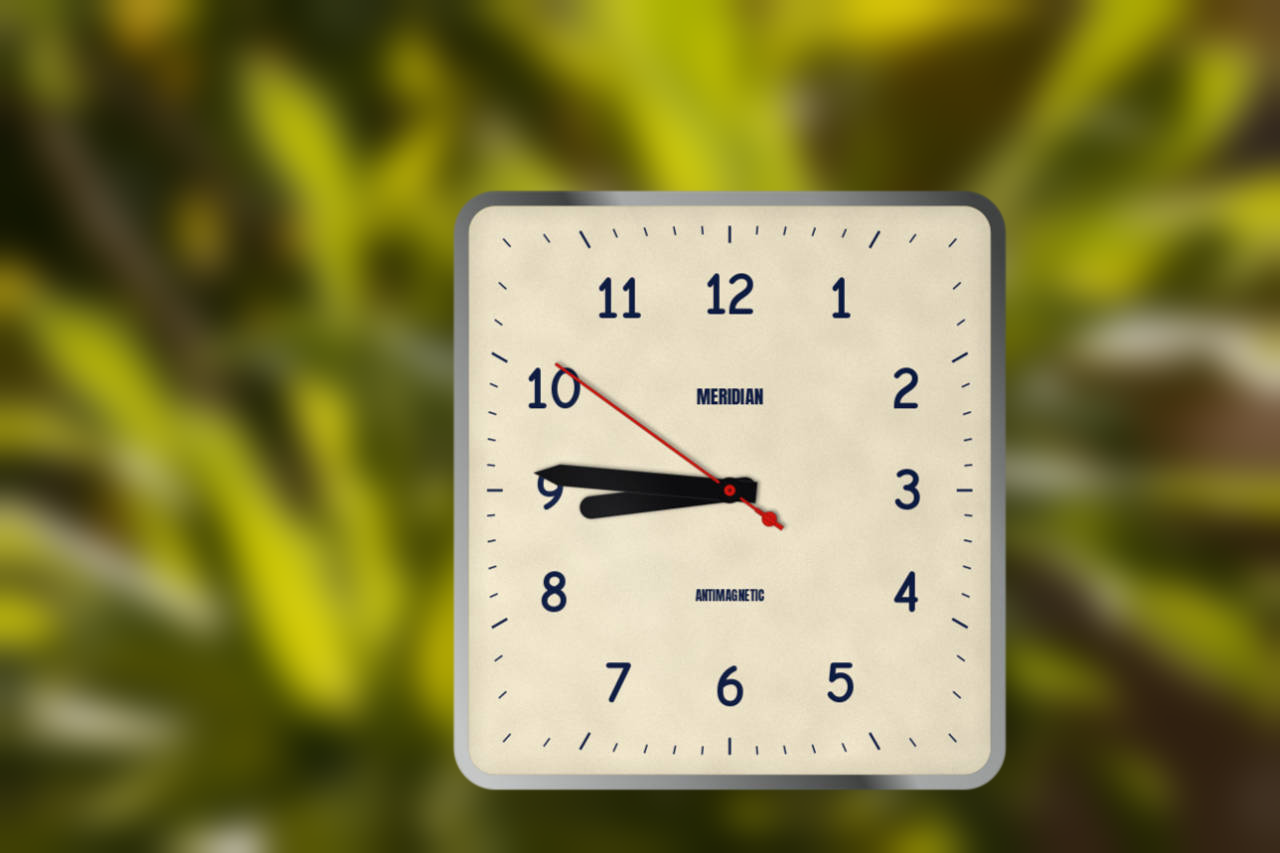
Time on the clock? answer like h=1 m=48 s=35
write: h=8 m=45 s=51
